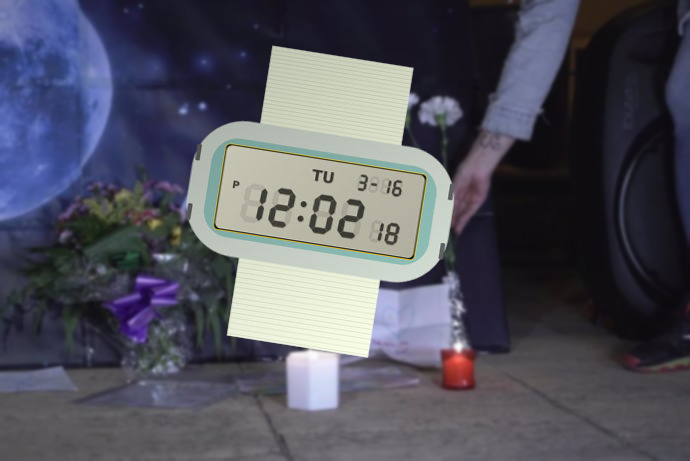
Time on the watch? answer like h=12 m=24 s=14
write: h=12 m=2 s=18
